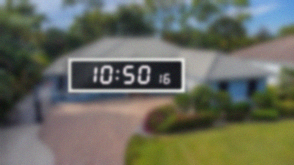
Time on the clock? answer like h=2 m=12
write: h=10 m=50
